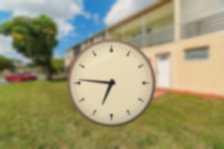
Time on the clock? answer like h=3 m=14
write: h=6 m=46
